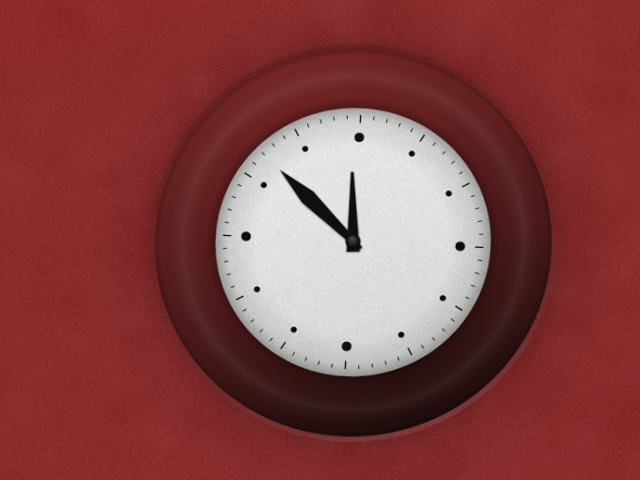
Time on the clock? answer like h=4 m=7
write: h=11 m=52
